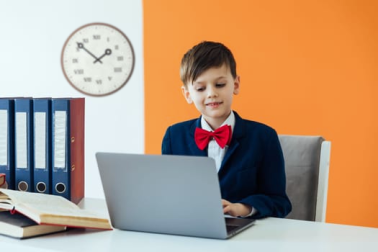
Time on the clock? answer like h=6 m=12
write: h=1 m=52
